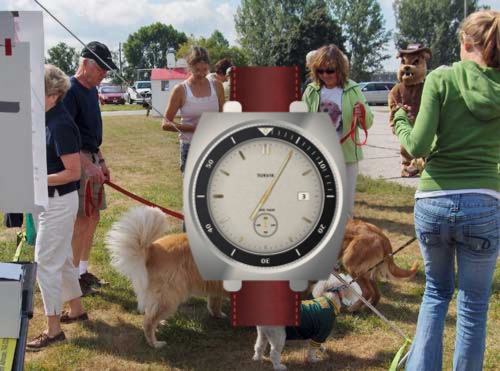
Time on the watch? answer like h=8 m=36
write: h=7 m=5
